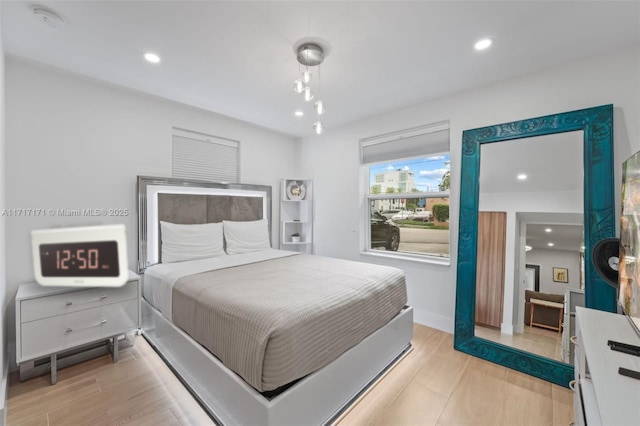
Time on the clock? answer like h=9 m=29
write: h=12 m=50
